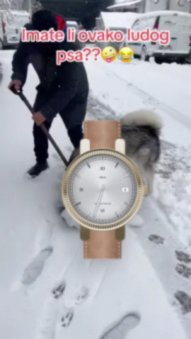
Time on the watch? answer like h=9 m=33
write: h=6 m=33
